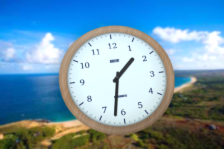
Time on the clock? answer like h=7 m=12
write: h=1 m=32
